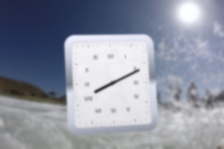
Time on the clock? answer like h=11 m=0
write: h=8 m=11
